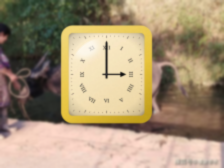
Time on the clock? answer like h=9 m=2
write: h=3 m=0
